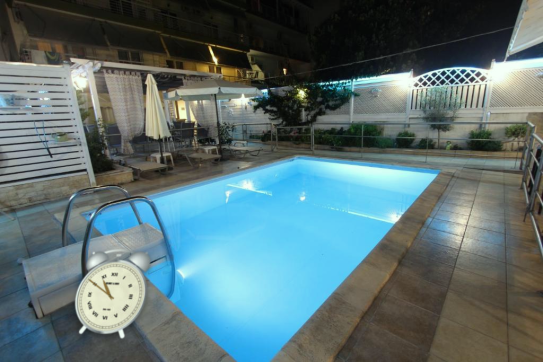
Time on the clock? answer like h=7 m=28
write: h=10 m=50
